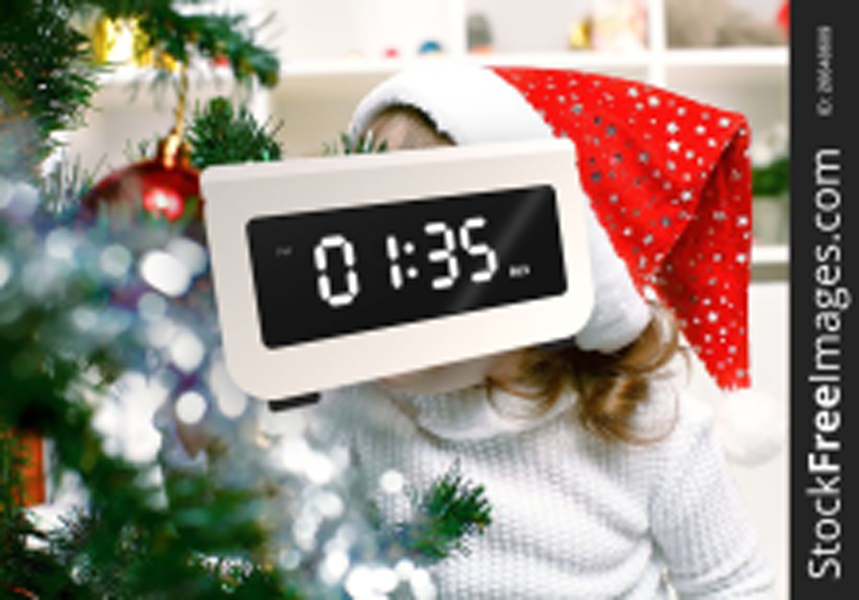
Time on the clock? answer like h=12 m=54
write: h=1 m=35
